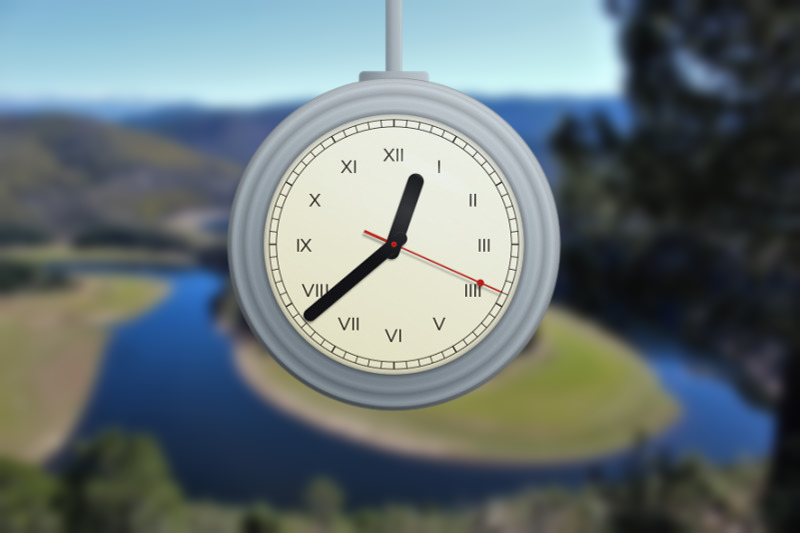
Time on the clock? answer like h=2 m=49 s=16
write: h=12 m=38 s=19
